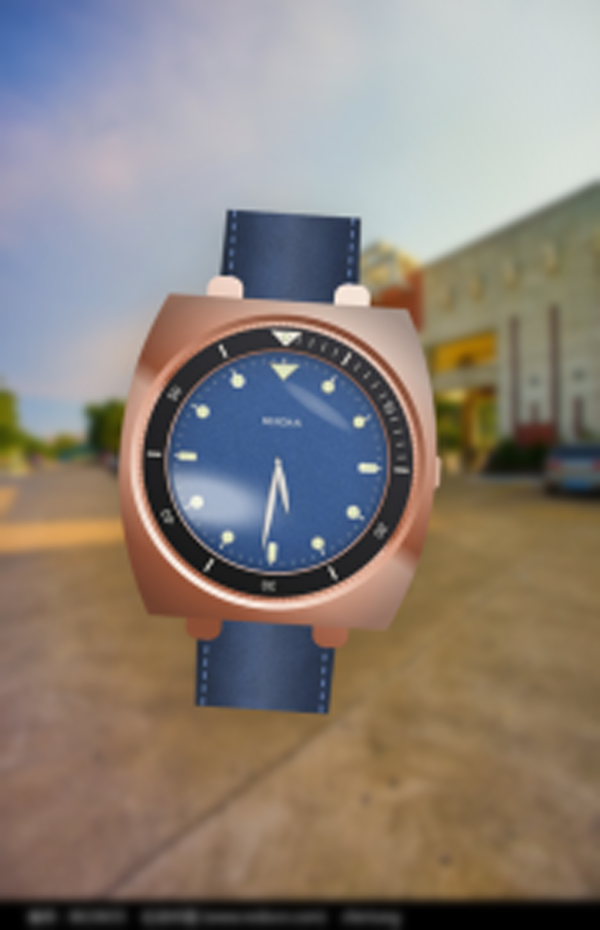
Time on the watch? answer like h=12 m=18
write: h=5 m=31
